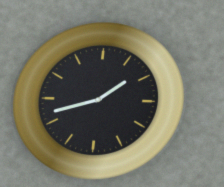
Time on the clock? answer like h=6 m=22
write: h=1 m=42
